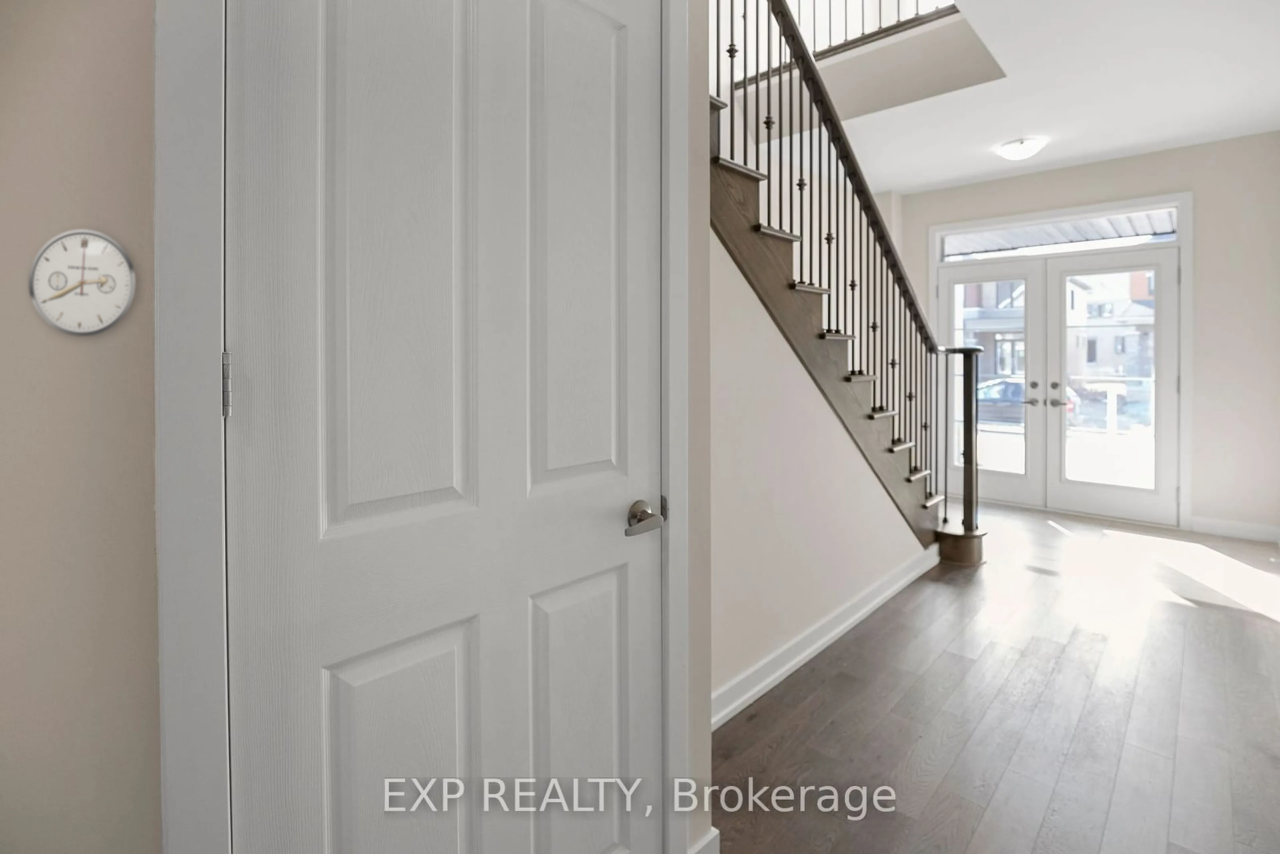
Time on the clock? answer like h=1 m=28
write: h=2 m=40
